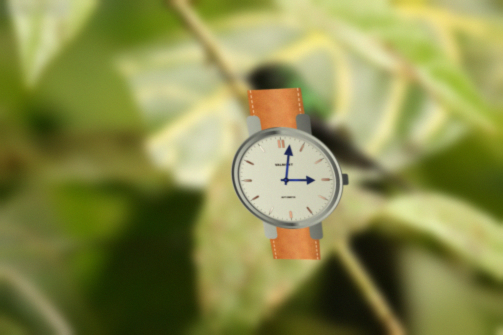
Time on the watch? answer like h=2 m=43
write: h=3 m=2
